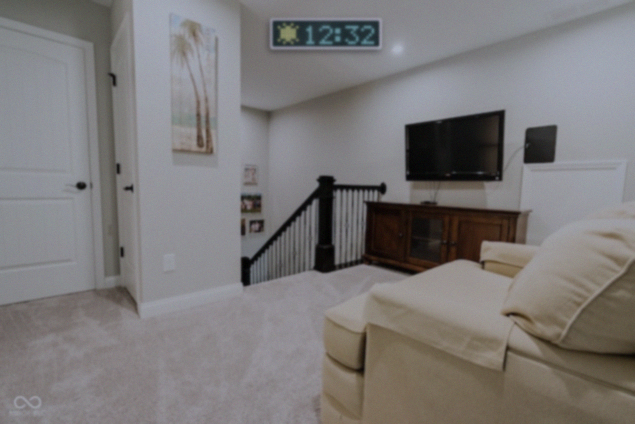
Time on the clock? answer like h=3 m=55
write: h=12 m=32
